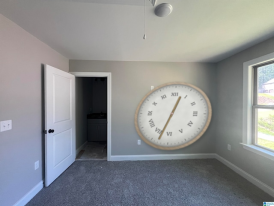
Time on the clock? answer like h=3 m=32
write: h=12 m=33
